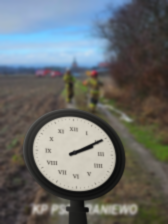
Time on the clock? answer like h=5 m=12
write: h=2 m=10
